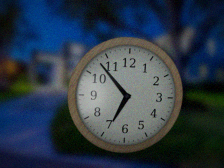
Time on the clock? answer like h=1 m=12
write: h=6 m=53
